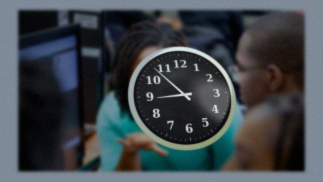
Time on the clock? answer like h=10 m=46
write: h=8 m=53
